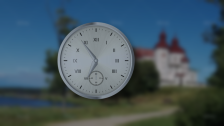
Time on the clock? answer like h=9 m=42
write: h=6 m=54
